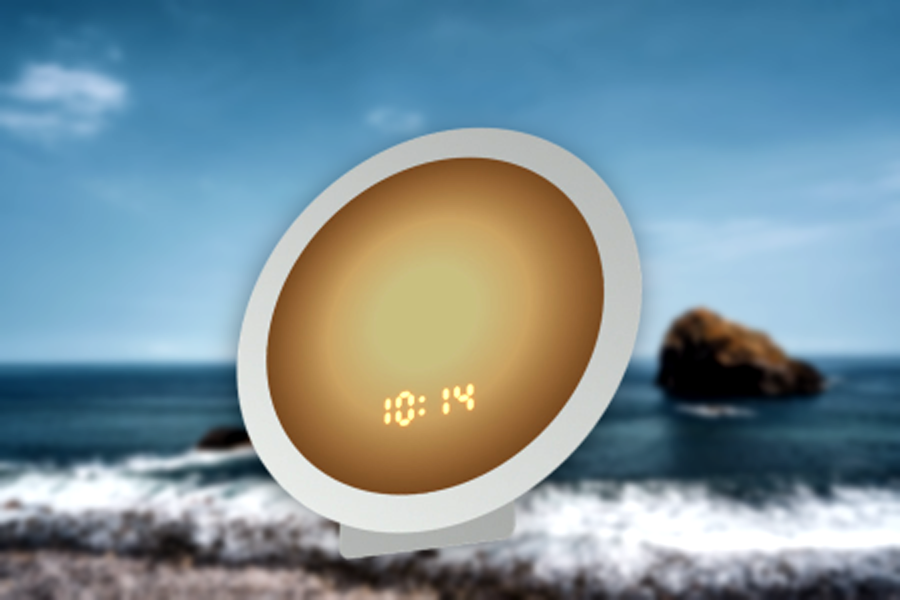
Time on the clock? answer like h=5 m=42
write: h=10 m=14
